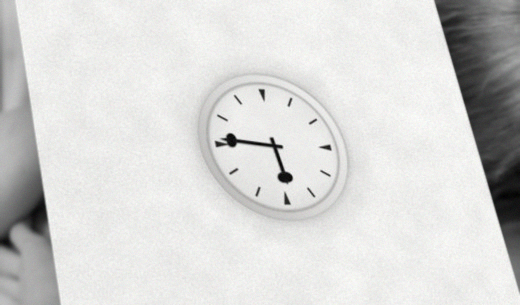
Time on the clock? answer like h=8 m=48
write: h=5 m=46
